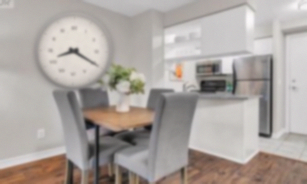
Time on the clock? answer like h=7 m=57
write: h=8 m=20
